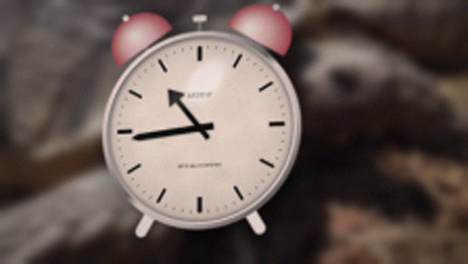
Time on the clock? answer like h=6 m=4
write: h=10 m=44
